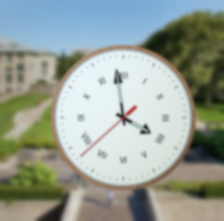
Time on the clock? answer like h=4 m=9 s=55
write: h=3 m=58 s=38
